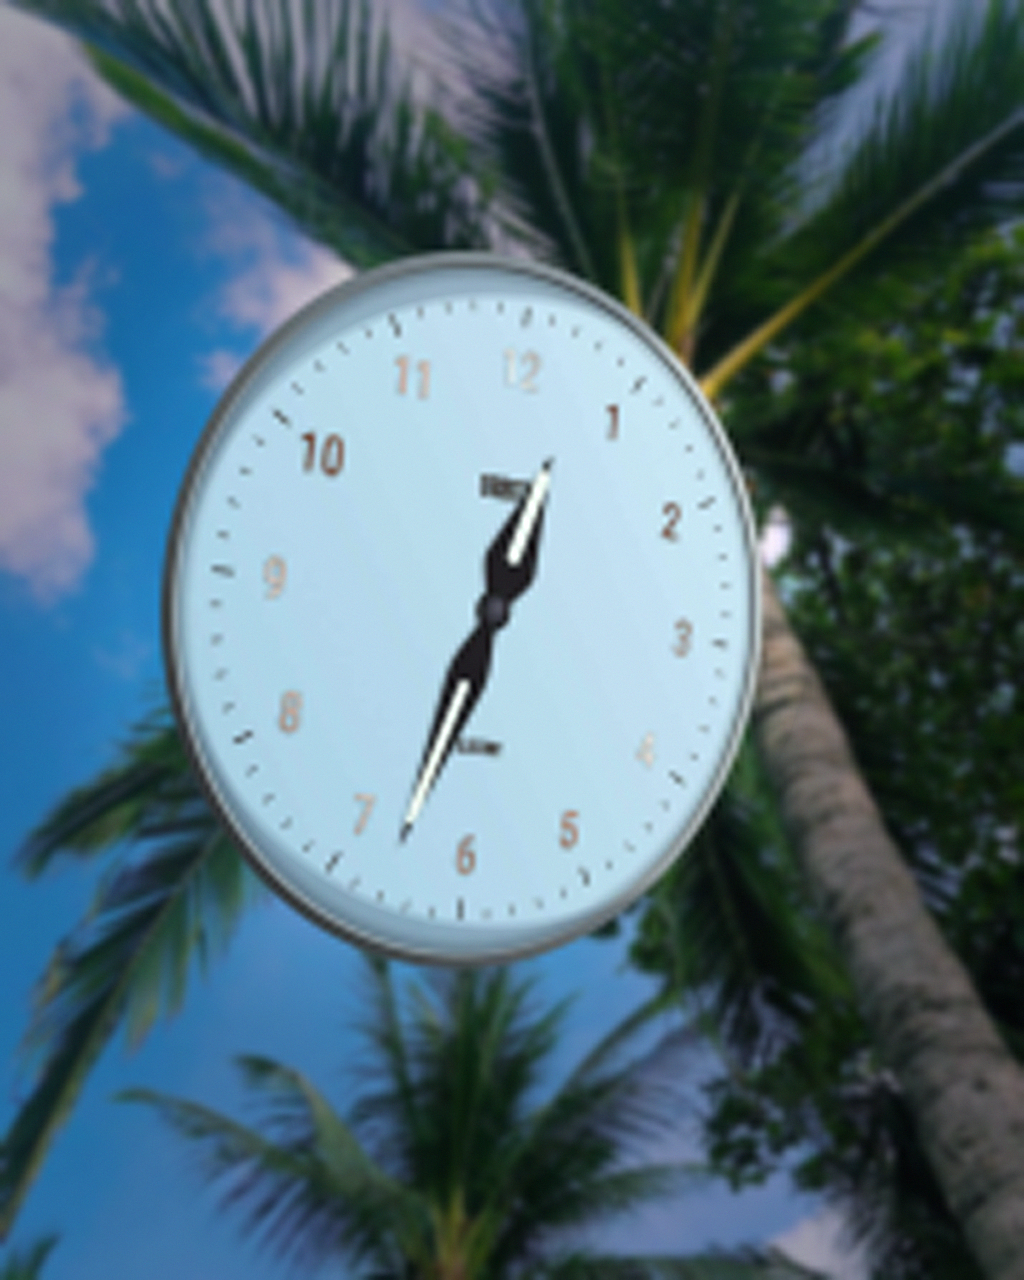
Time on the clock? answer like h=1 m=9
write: h=12 m=33
